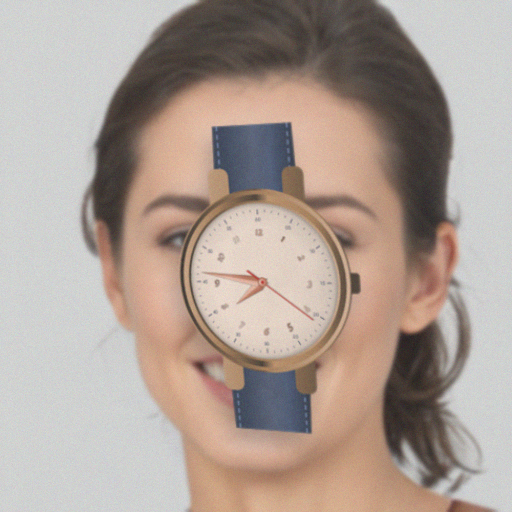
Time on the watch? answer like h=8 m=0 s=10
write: h=7 m=46 s=21
